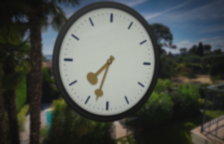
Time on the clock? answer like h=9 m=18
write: h=7 m=33
